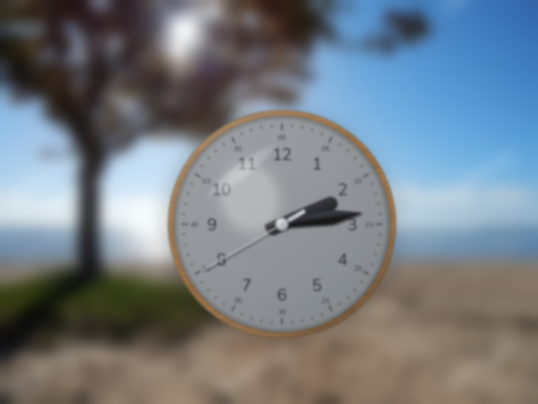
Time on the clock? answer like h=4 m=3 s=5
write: h=2 m=13 s=40
